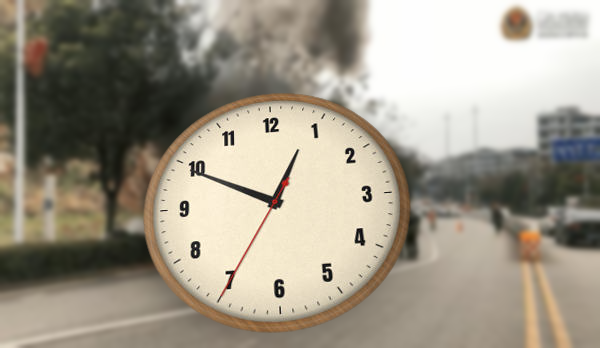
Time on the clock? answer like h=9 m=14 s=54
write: h=12 m=49 s=35
